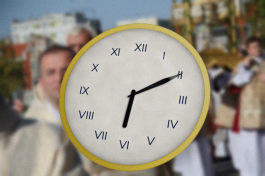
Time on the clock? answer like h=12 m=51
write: h=6 m=10
